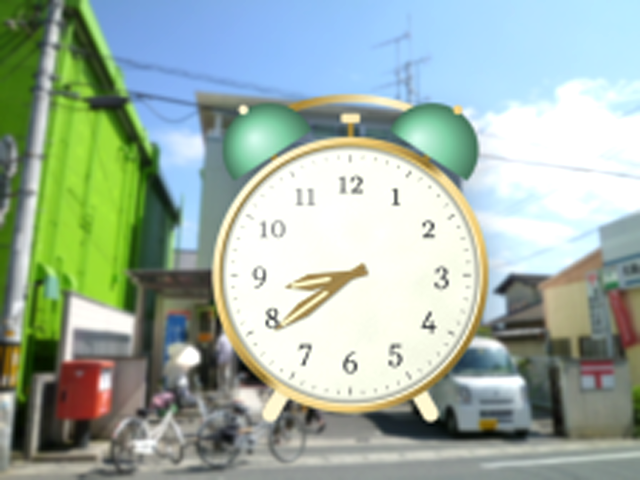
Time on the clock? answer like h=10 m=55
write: h=8 m=39
